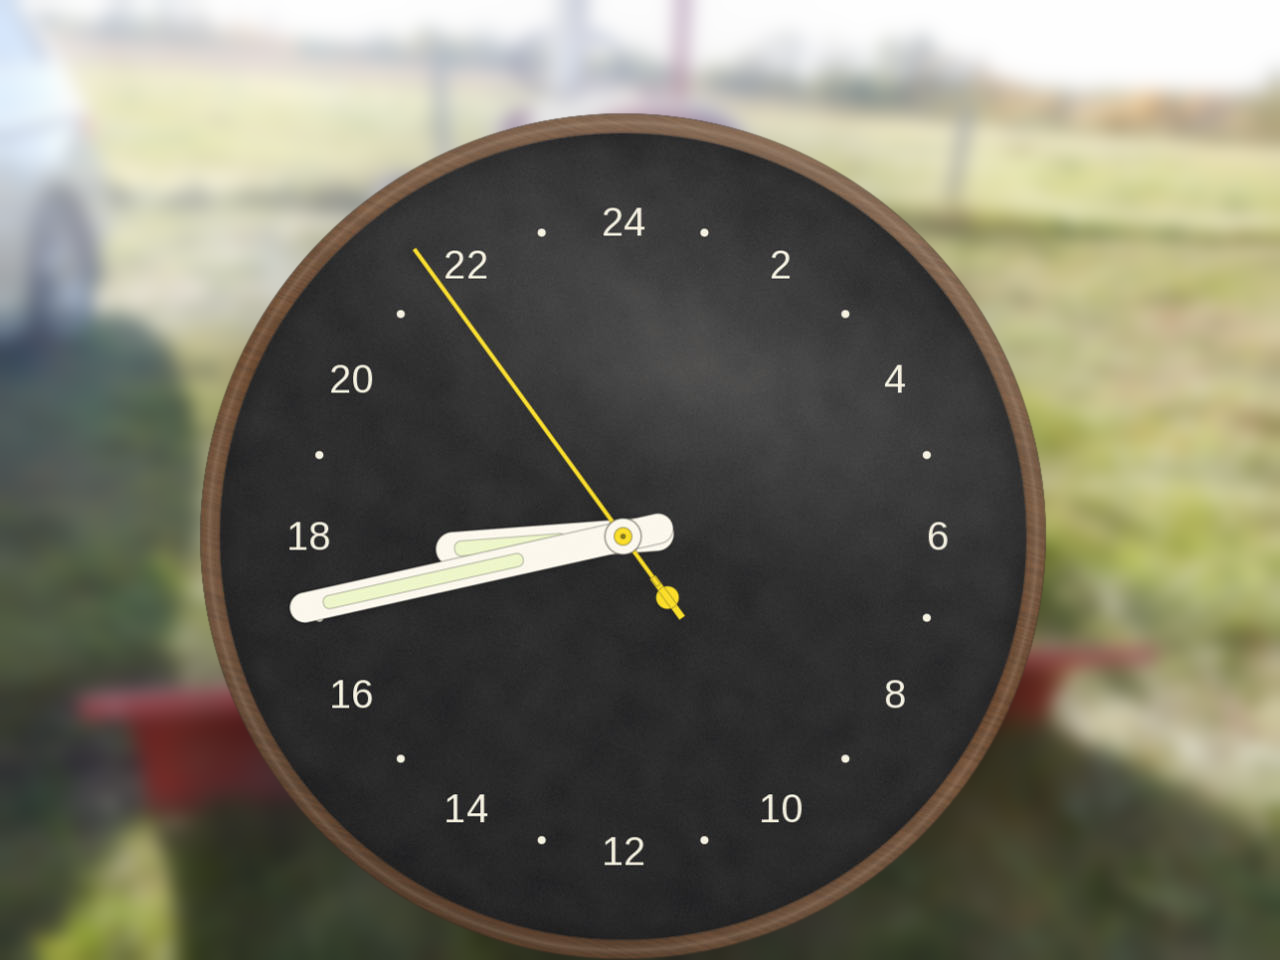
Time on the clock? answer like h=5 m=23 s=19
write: h=17 m=42 s=54
